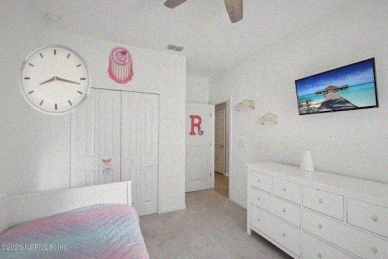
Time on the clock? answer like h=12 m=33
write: h=8 m=17
